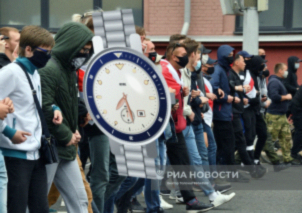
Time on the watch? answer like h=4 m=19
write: h=7 m=28
